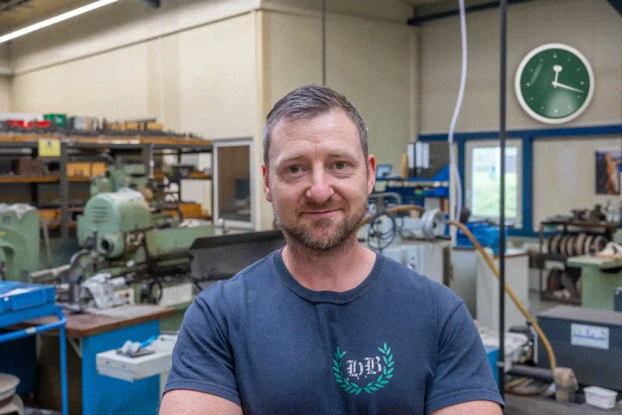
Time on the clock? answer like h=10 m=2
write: h=12 m=18
